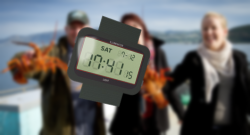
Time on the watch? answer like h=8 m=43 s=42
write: h=17 m=41 s=15
